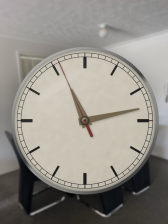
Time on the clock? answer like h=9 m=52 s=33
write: h=11 m=12 s=56
